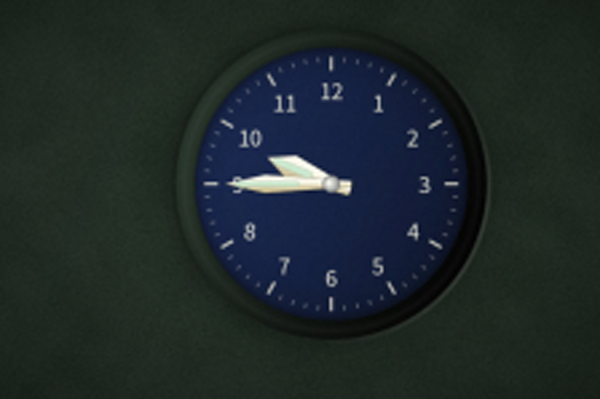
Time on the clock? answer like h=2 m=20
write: h=9 m=45
